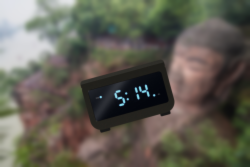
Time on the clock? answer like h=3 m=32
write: h=5 m=14
